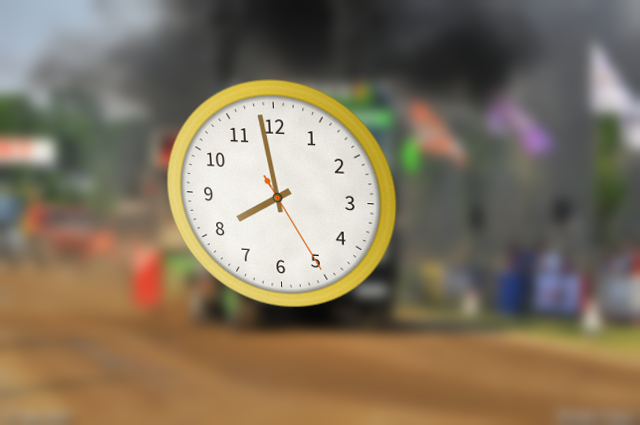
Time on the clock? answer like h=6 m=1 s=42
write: h=7 m=58 s=25
